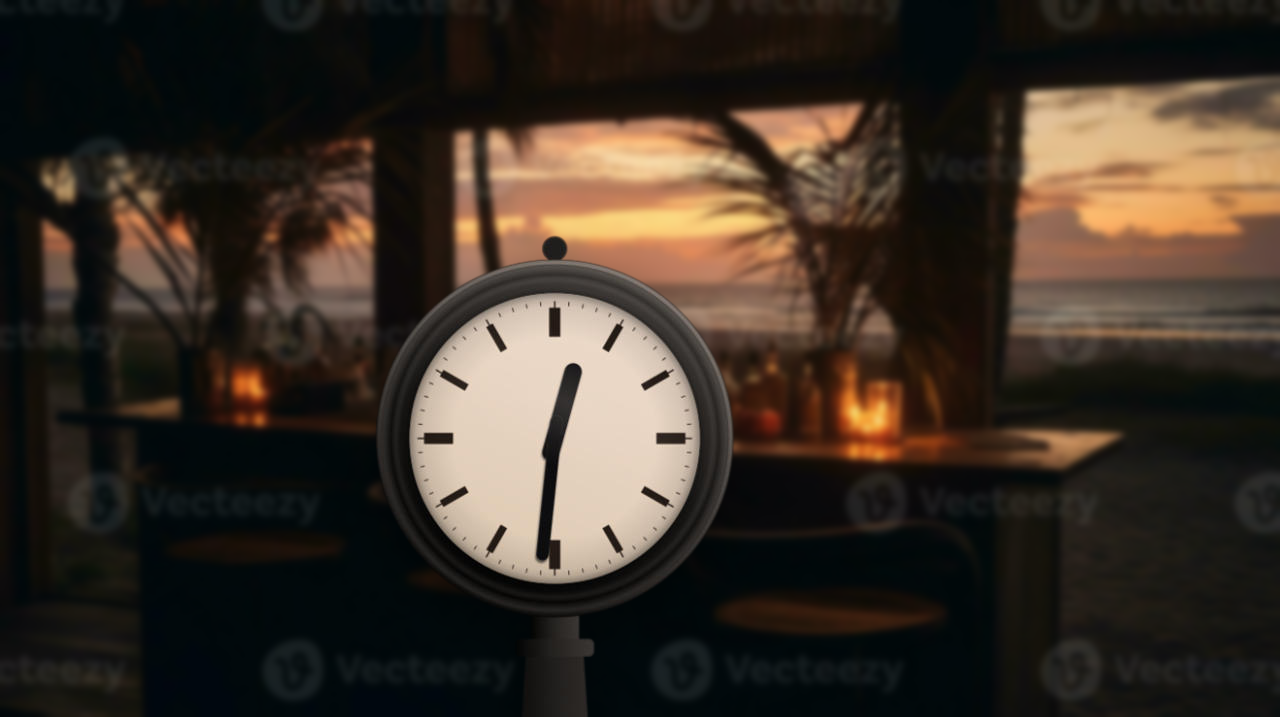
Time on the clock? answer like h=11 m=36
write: h=12 m=31
